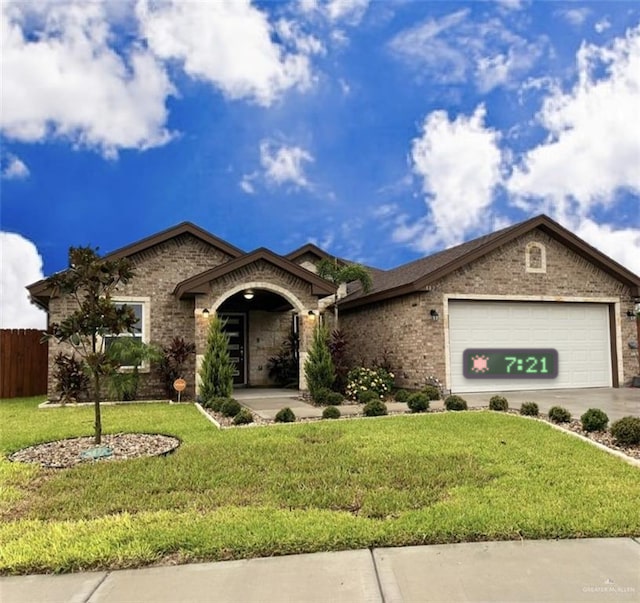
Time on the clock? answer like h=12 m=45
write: h=7 m=21
